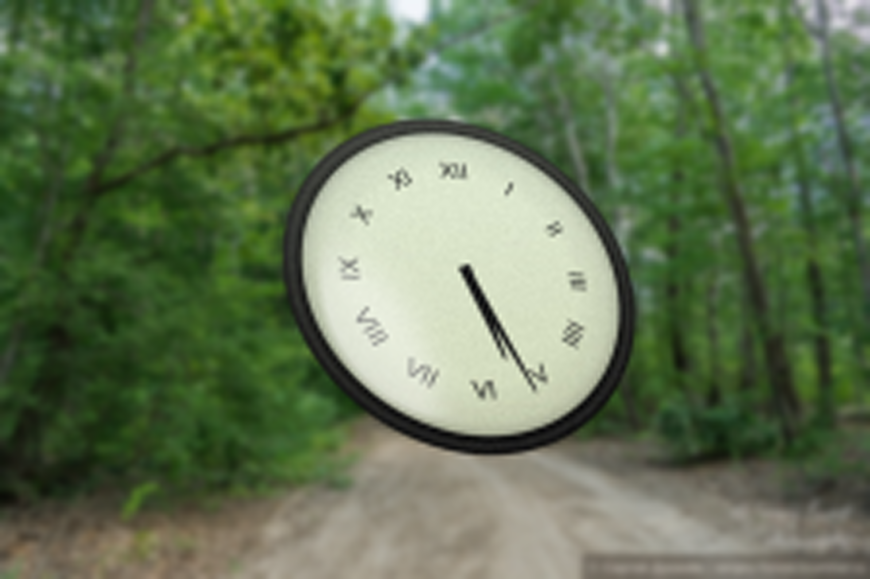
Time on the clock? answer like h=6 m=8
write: h=5 m=26
